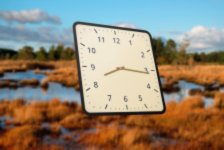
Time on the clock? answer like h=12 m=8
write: h=8 m=16
